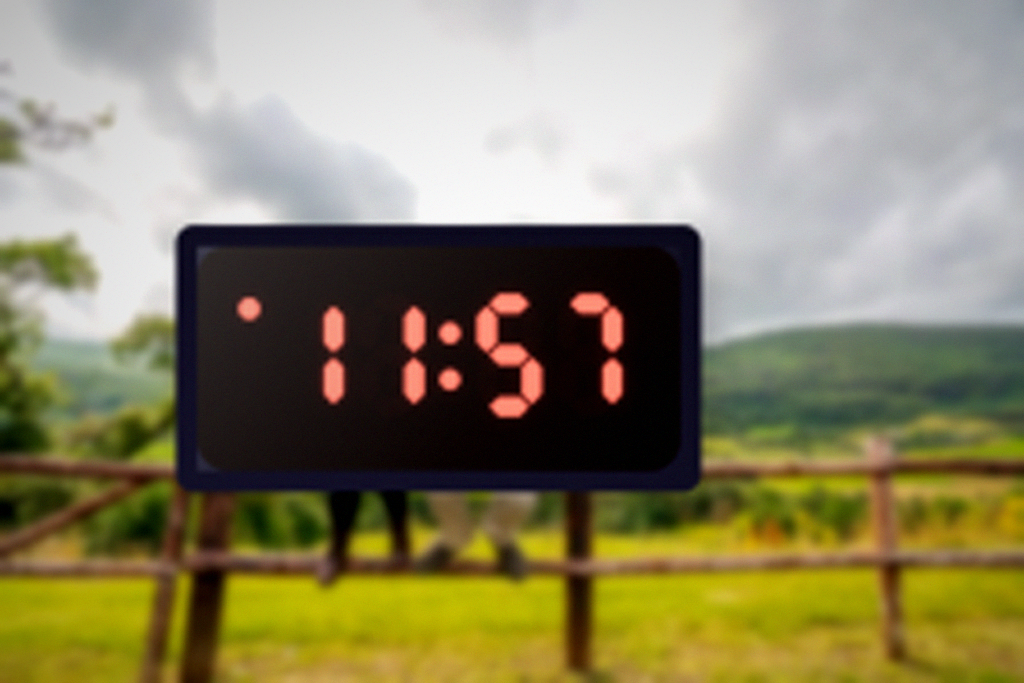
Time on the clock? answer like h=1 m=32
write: h=11 m=57
